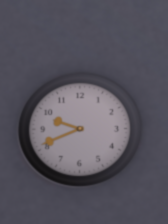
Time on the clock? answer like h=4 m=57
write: h=9 m=41
